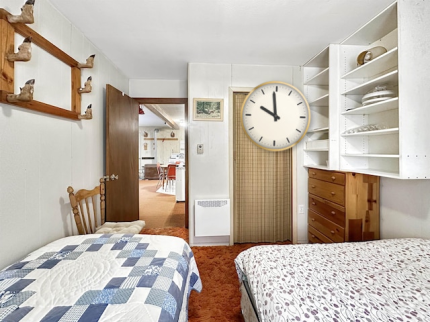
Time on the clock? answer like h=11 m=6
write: h=9 m=59
